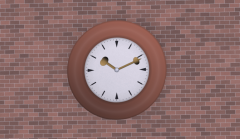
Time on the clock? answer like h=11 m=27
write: h=10 m=11
